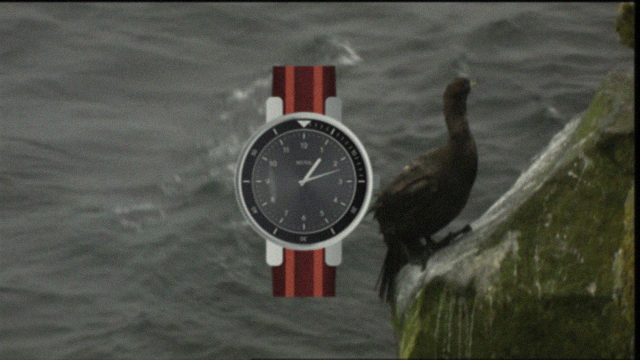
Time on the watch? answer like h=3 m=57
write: h=1 m=12
